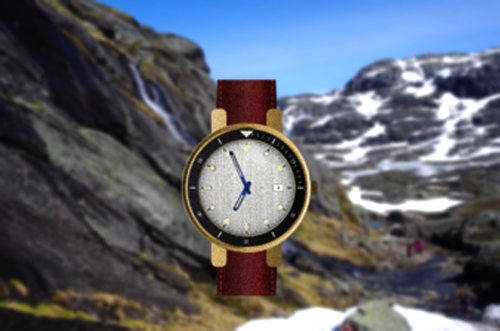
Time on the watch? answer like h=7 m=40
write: h=6 m=56
